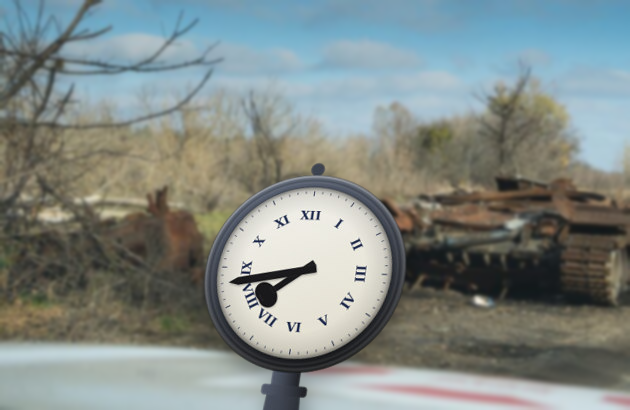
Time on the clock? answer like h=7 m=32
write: h=7 m=43
